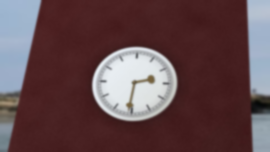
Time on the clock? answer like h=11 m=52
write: h=2 m=31
